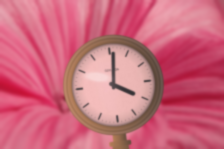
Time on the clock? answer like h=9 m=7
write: h=4 m=1
